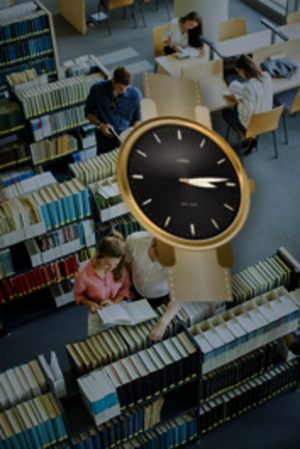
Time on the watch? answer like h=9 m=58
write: h=3 m=14
